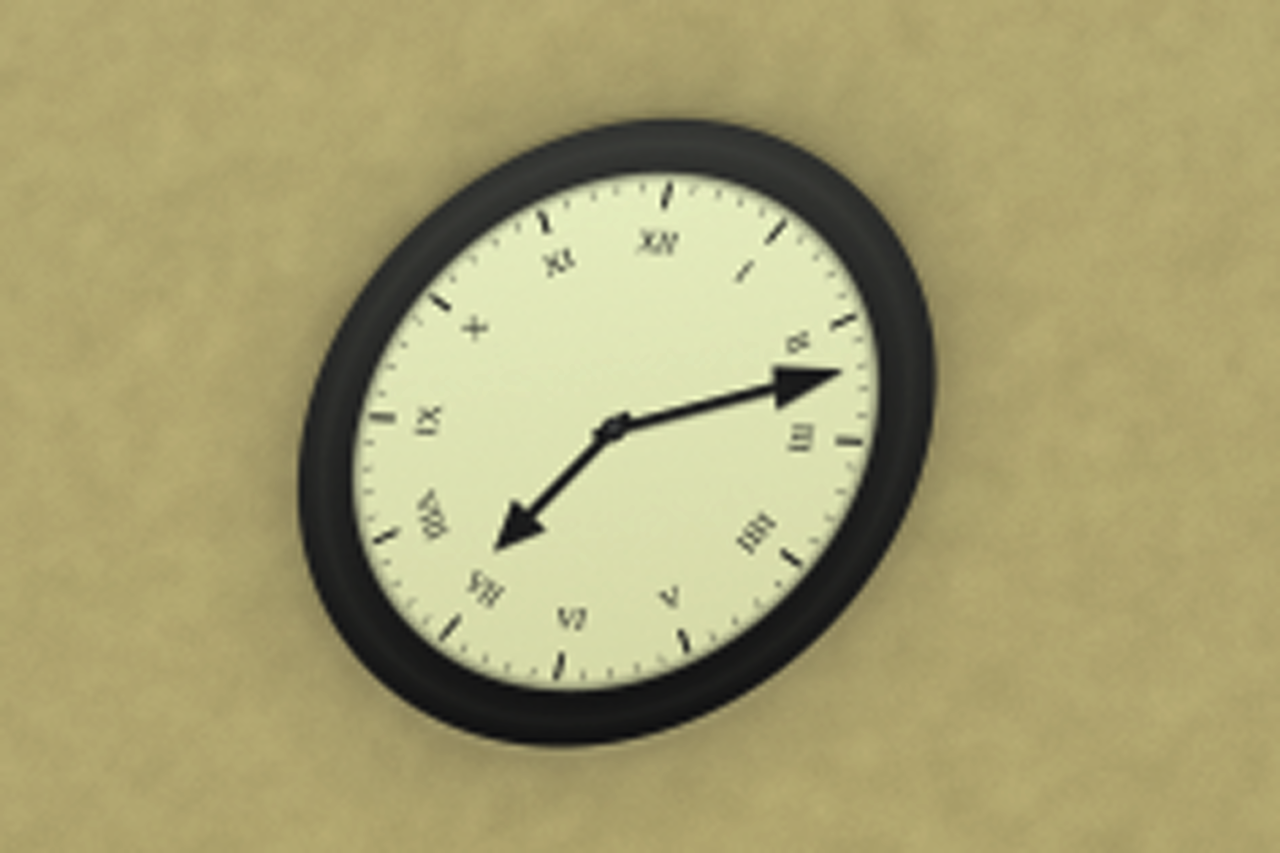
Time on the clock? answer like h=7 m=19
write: h=7 m=12
